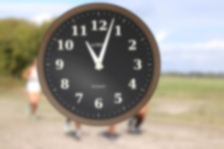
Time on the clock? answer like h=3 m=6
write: h=11 m=3
